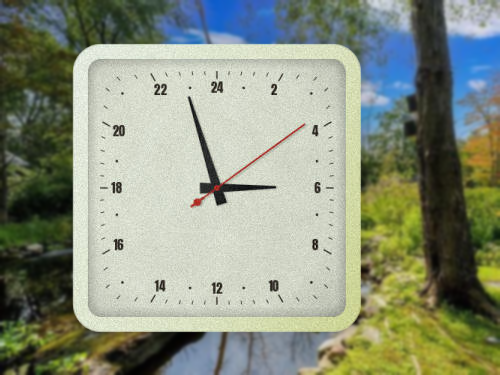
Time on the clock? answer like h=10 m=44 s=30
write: h=5 m=57 s=9
